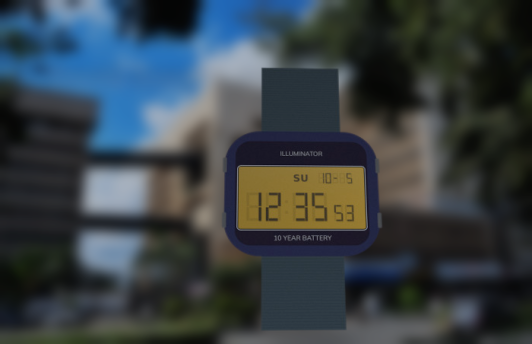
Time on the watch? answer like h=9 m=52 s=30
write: h=12 m=35 s=53
